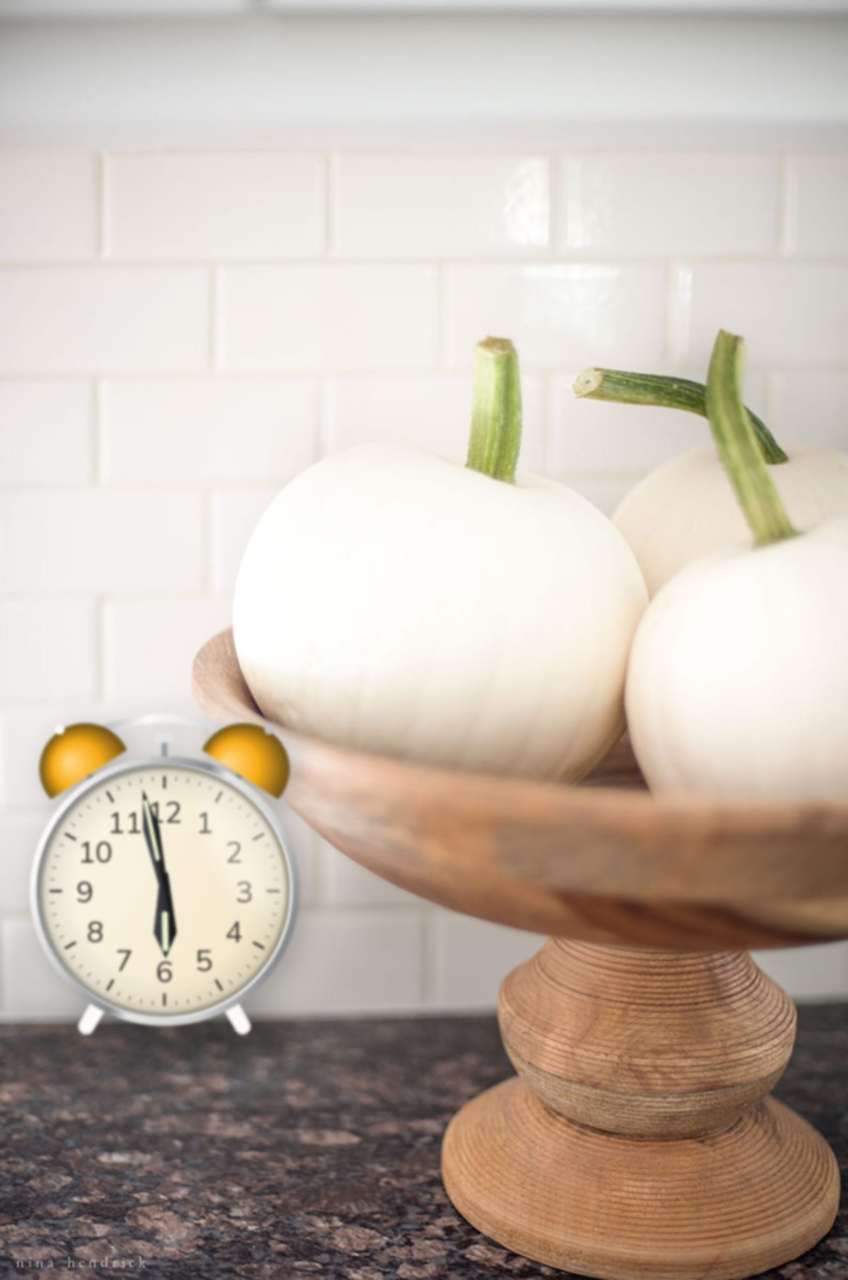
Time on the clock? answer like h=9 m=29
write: h=5 m=58
